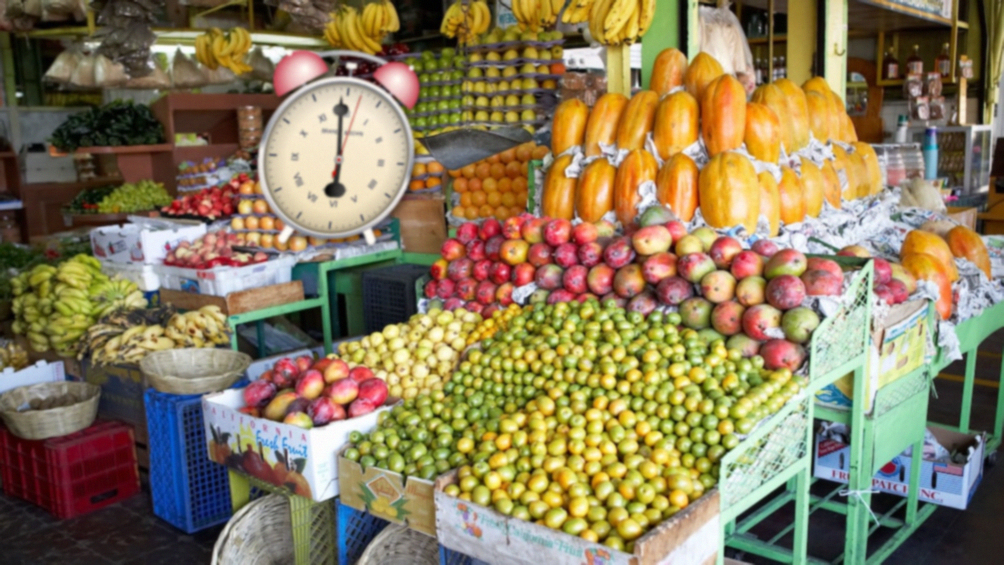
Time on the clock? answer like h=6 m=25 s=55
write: h=5 m=59 s=2
